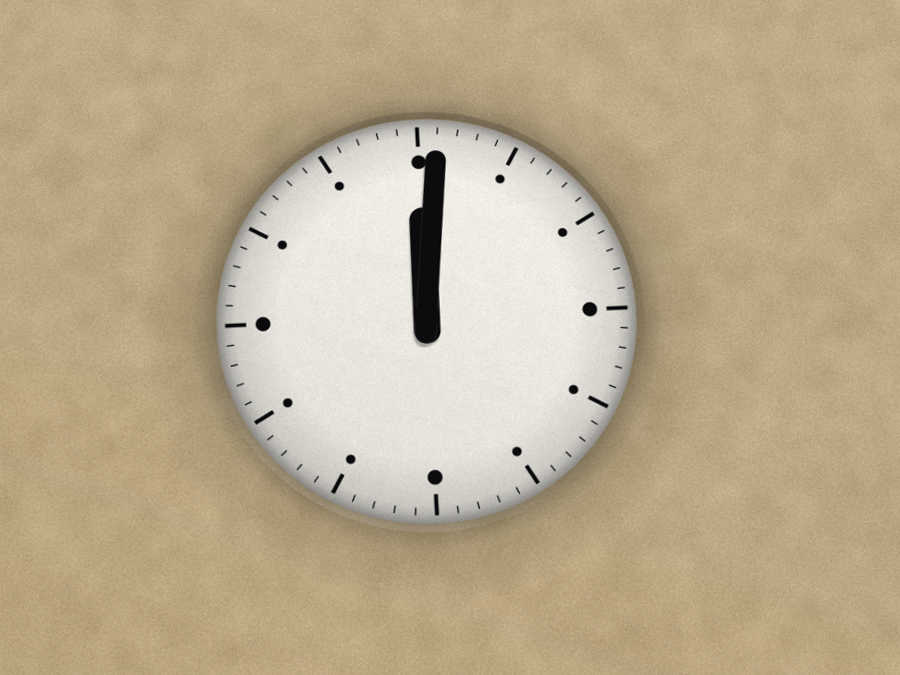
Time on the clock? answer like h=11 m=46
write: h=12 m=1
